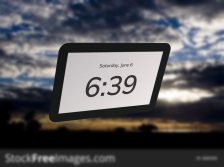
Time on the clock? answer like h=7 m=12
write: h=6 m=39
